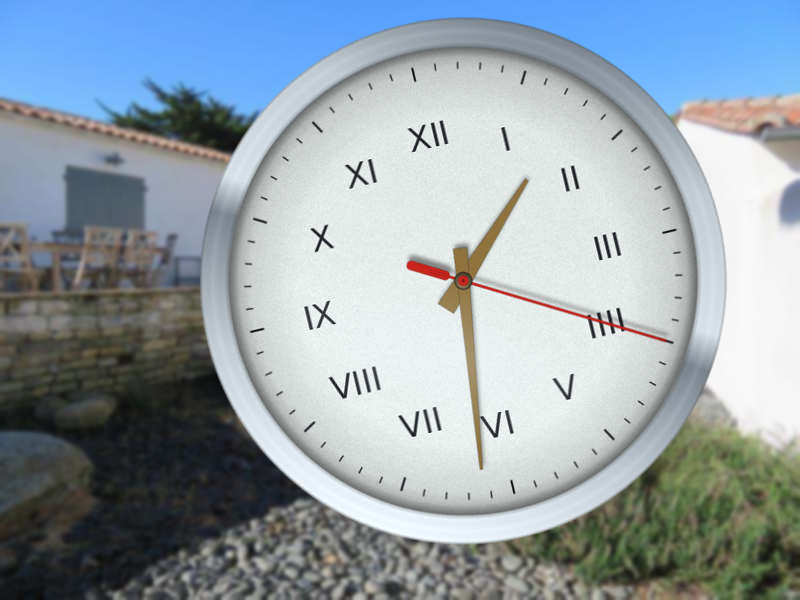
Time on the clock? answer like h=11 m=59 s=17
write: h=1 m=31 s=20
